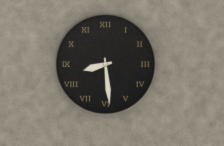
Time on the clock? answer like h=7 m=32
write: h=8 m=29
